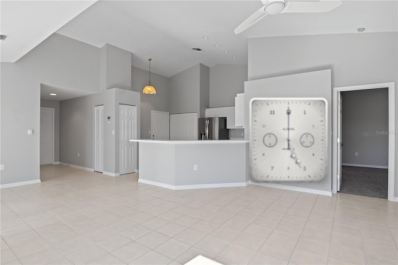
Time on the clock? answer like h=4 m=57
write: h=5 m=26
